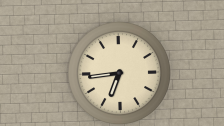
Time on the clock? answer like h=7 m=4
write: h=6 m=44
